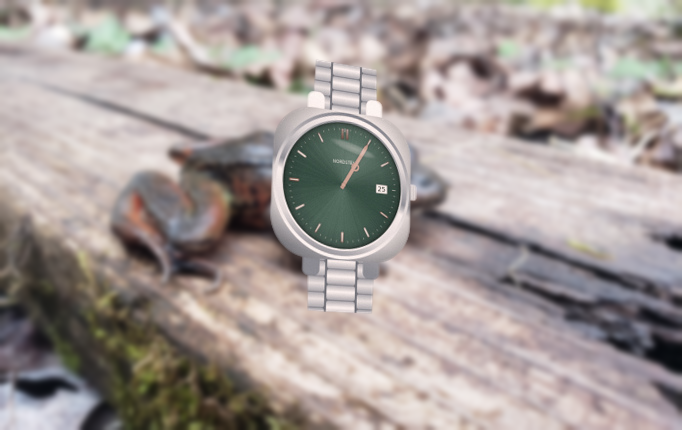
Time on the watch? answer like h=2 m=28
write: h=1 m=5
